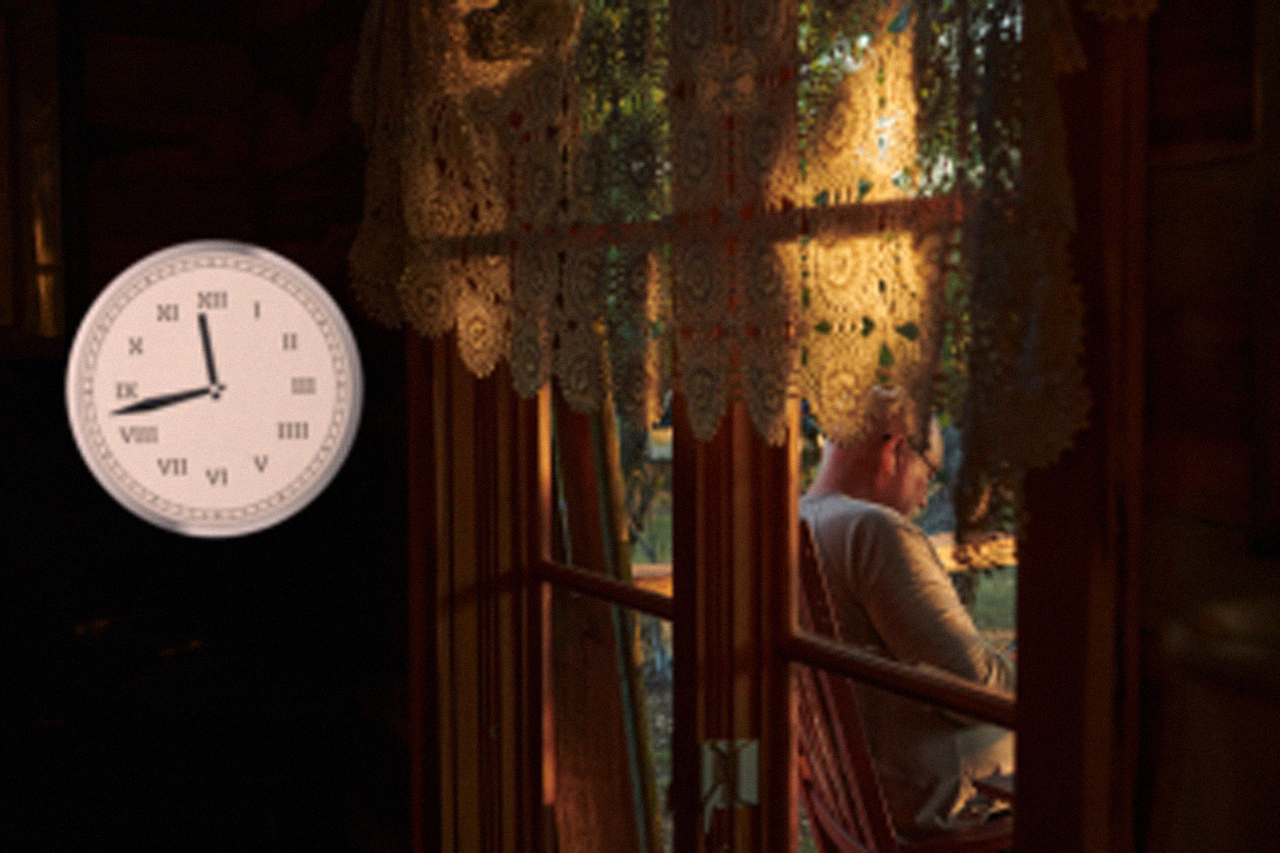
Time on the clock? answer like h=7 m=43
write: h=11 m=43
